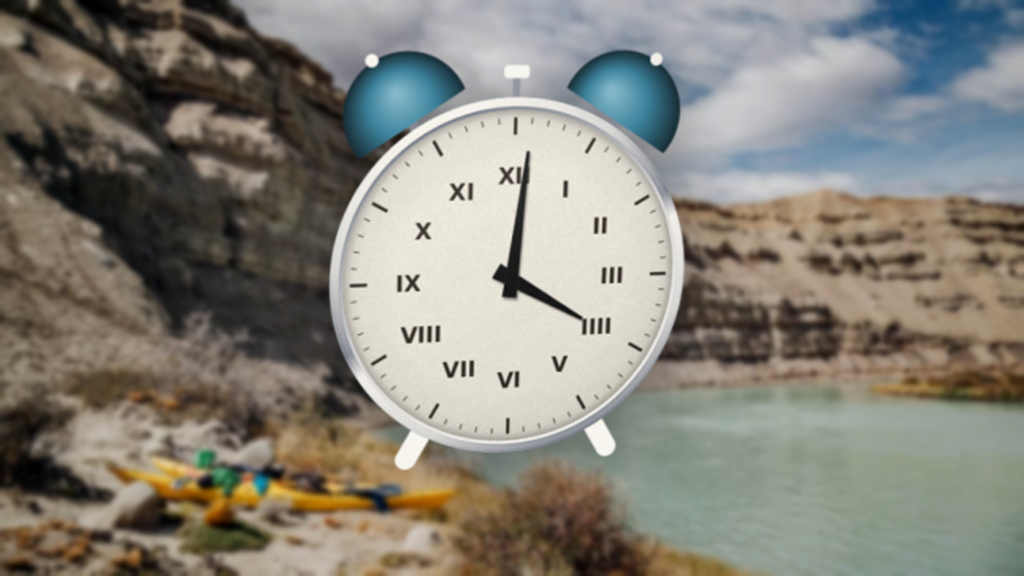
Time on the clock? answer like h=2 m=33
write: h=4 m=1
